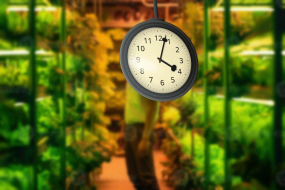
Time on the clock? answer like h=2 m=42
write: h=4 m=3
